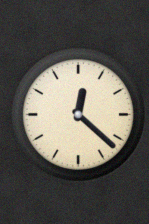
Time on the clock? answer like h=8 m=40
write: h=12 m=22
